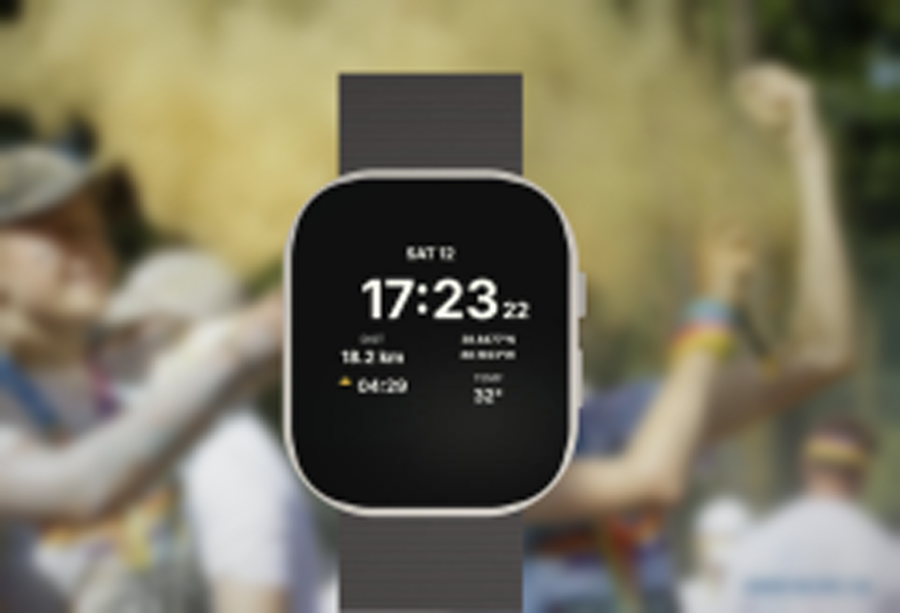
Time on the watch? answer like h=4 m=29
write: h=17 m=23
